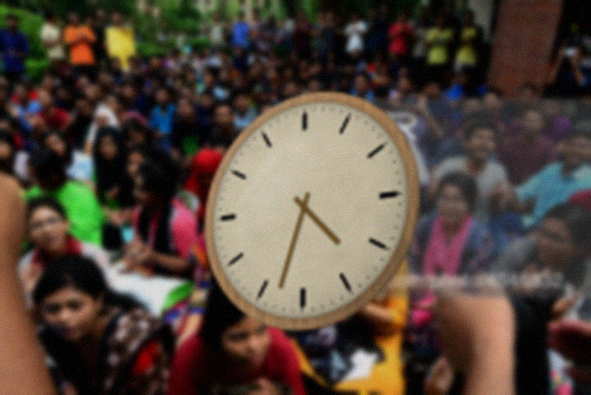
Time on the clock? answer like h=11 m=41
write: h=4 m=33
